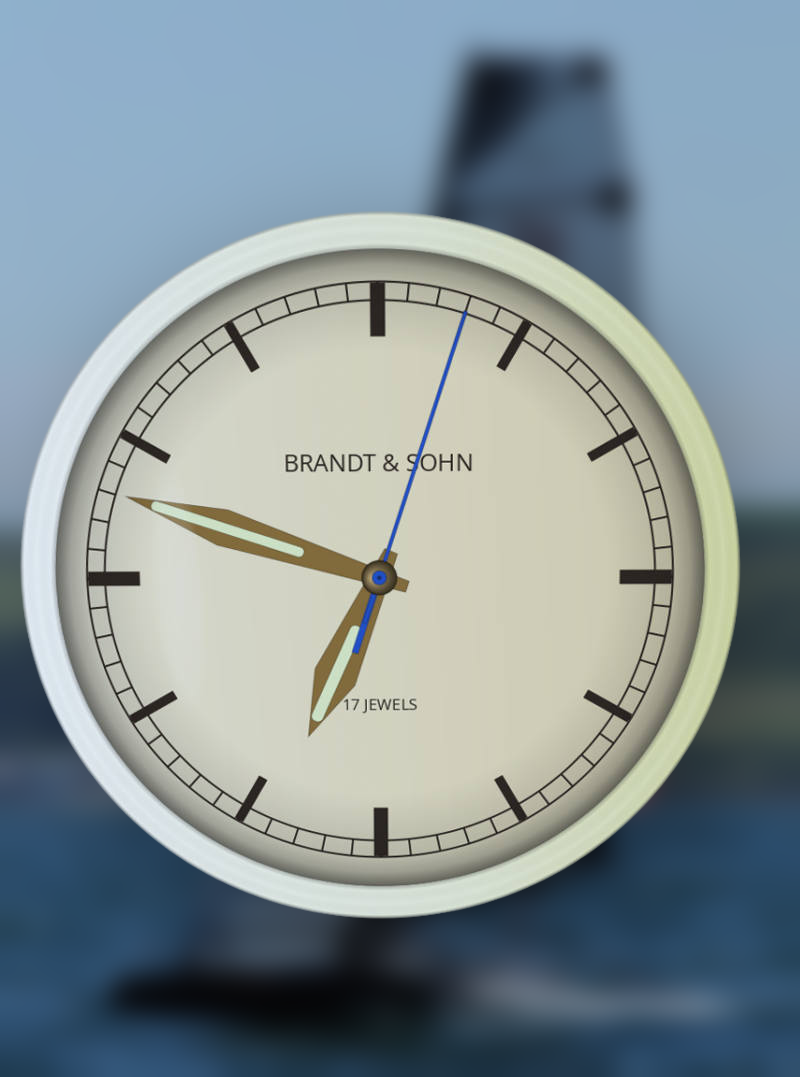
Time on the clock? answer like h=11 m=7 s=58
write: h=6 m=48 s=3
